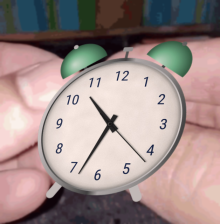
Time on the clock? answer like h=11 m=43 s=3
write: h=10 m=33 s=22
